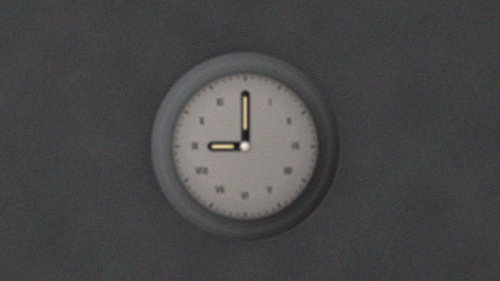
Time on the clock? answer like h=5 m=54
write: h=9 m=0
